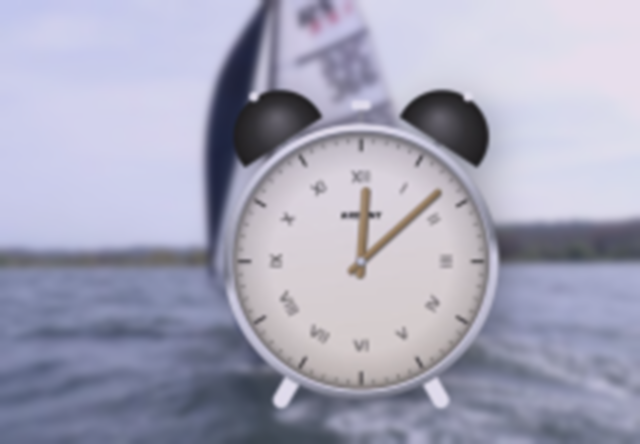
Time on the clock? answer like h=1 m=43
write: h=12 m=8
